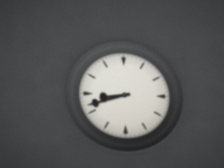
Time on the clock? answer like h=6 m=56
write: h=8 m=42
